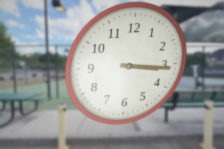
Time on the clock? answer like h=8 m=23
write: h=3 m=16
